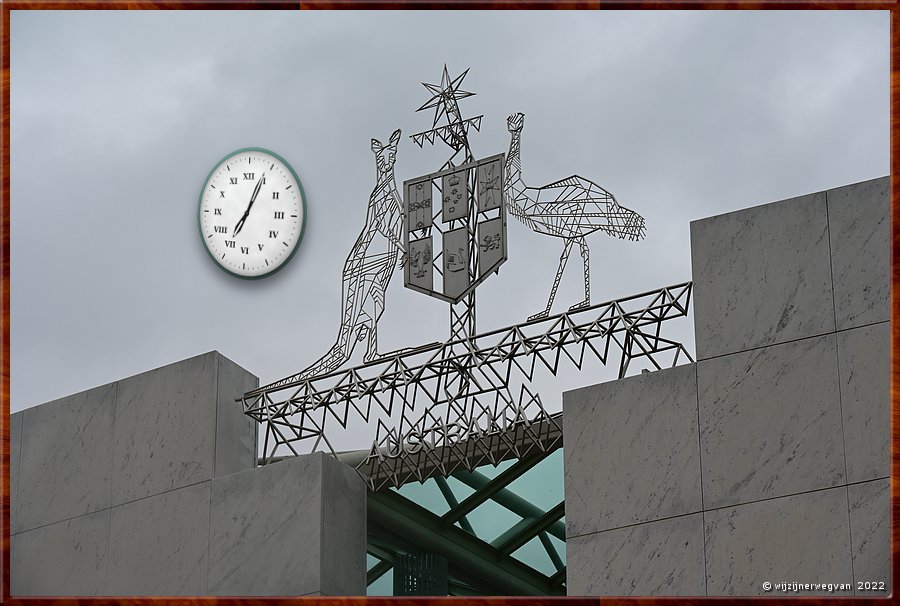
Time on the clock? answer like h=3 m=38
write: h=7 m=4
